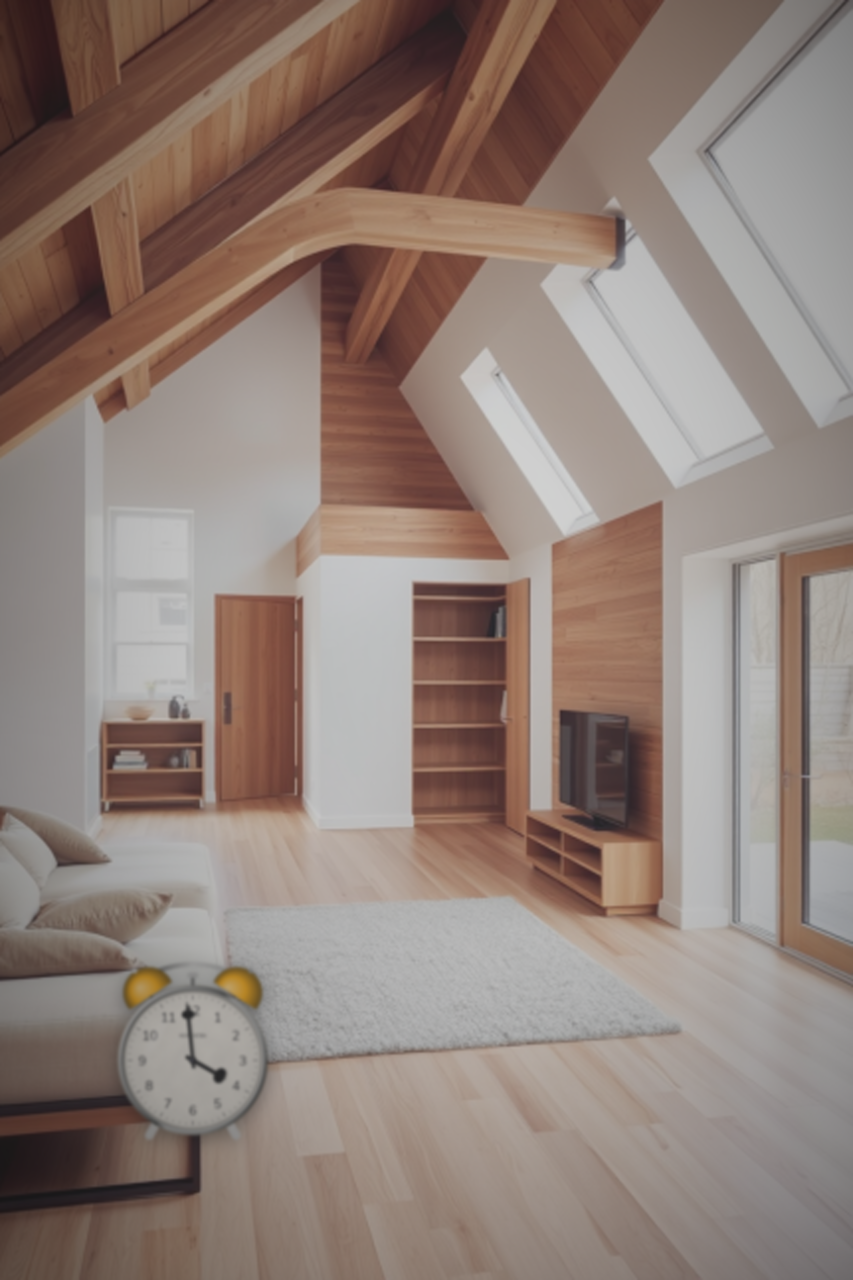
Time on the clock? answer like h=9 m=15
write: h=3 m=59
